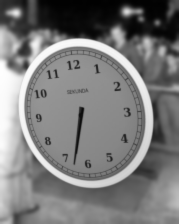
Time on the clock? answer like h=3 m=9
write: h=6 m=33
